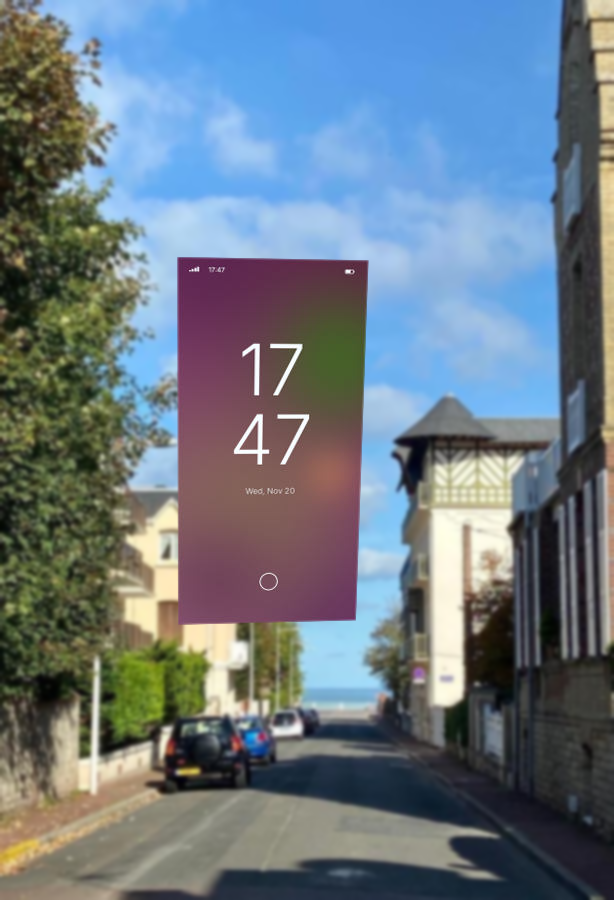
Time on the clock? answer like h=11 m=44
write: h=17 m=47
